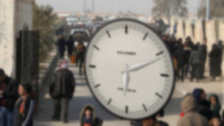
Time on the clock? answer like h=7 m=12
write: h=6 m=11
